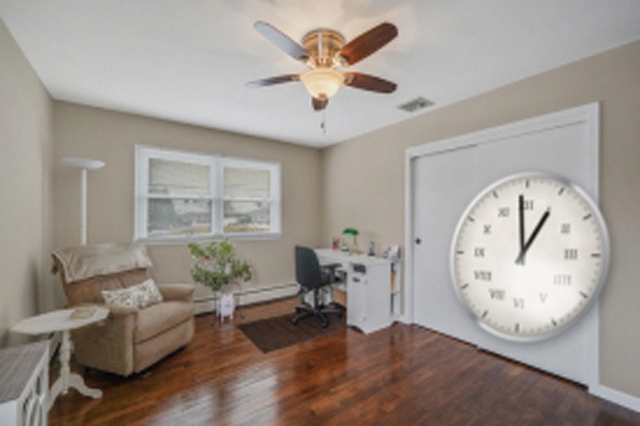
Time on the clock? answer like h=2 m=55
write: h=12 m=59
